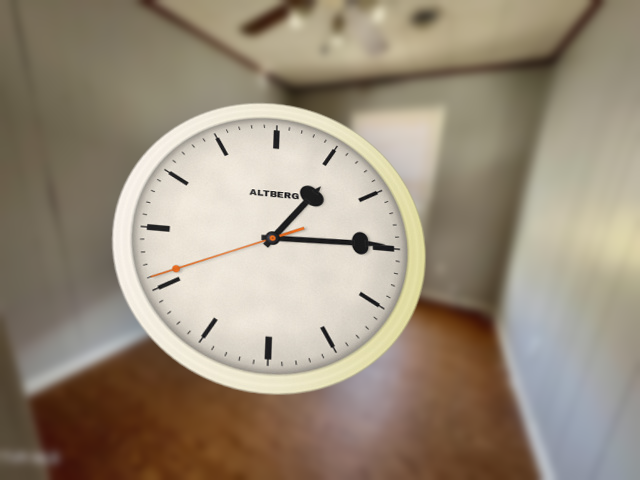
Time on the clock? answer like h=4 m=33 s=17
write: h=1 m=14 s=41
